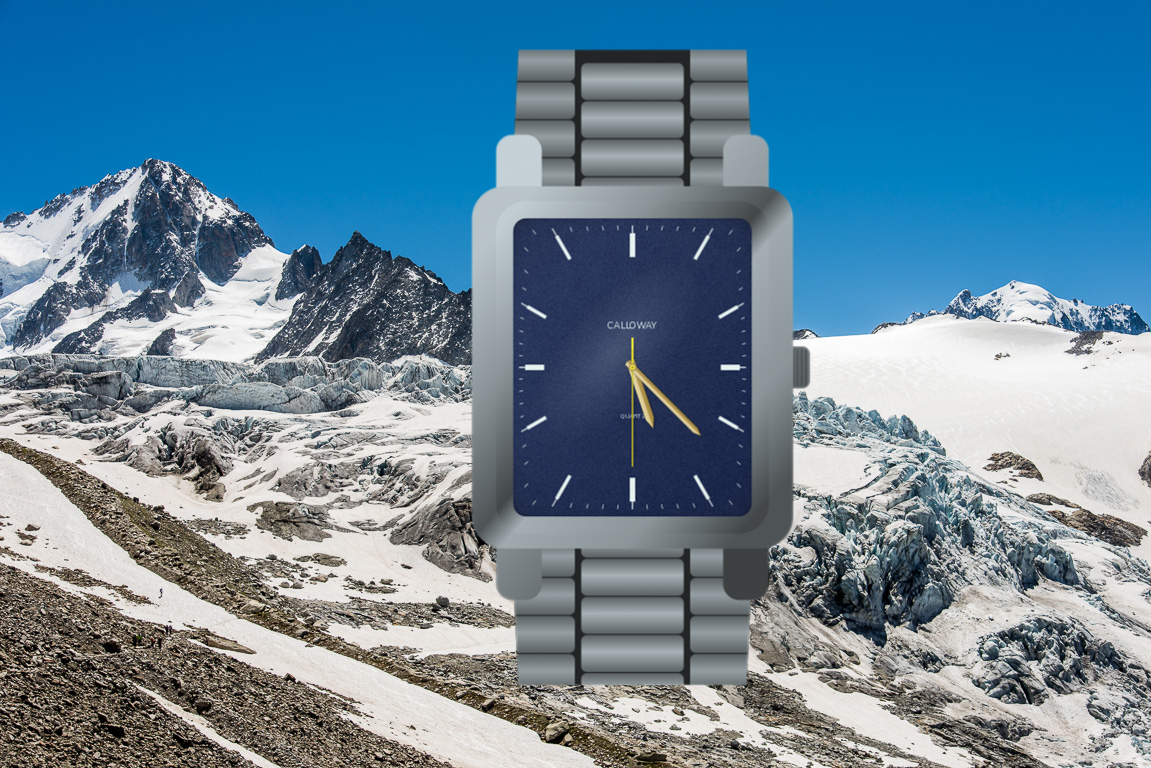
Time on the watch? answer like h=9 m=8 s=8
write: h=5 m=22 s=30
